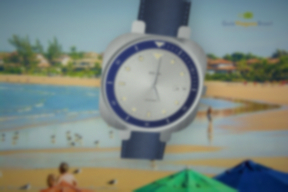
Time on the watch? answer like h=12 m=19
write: h=5 m=1
